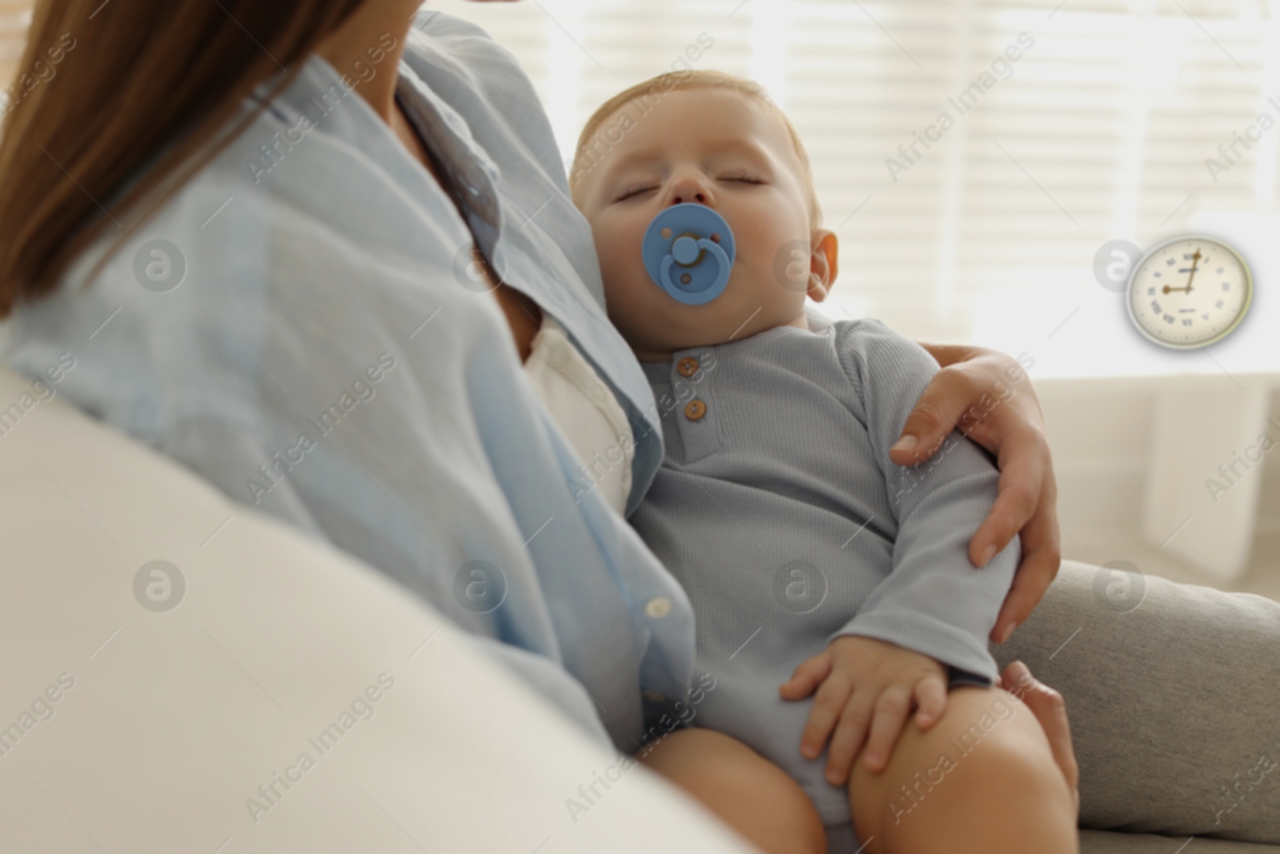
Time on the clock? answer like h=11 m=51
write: h=9 m=2
